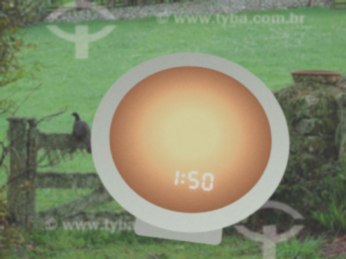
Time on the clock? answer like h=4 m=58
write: h=1 m=50
